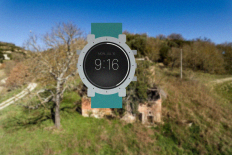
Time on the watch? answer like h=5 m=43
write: h=9 m=16
